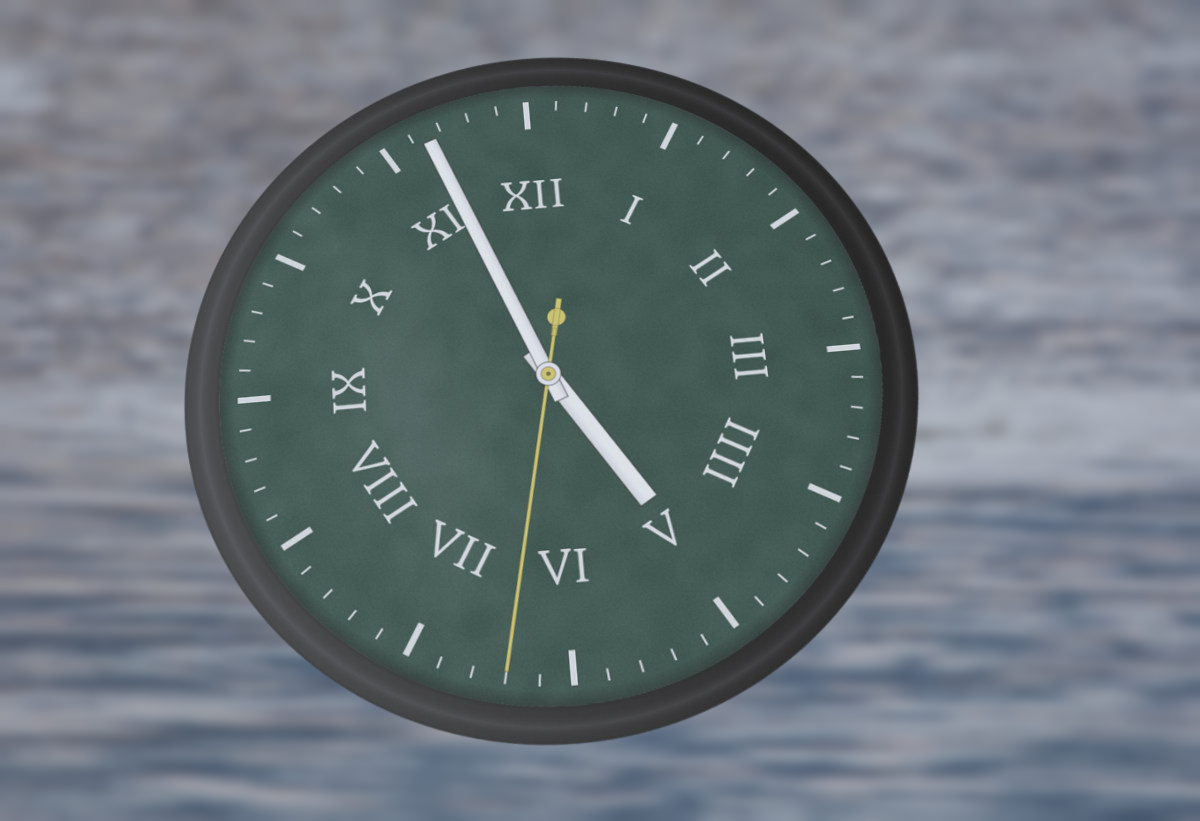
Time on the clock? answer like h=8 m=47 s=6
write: h=4 m=56 s=32
